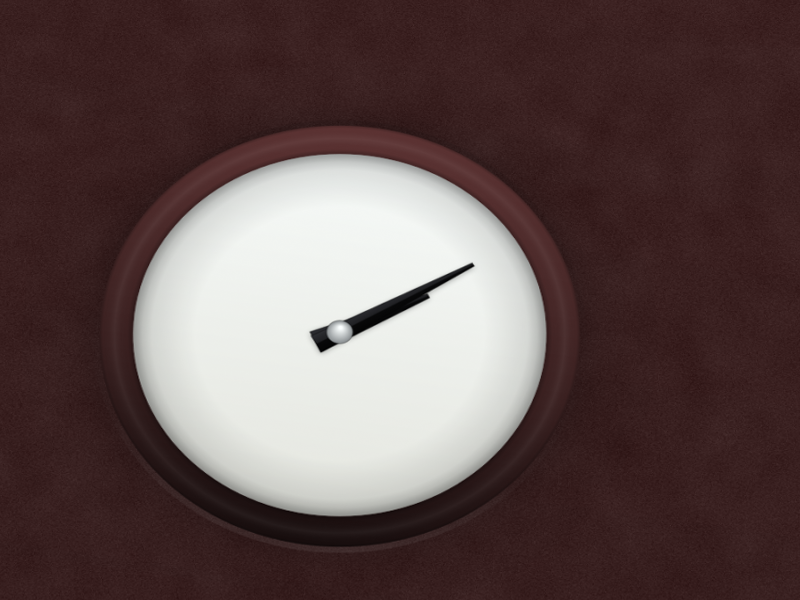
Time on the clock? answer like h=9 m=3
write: h=2 m=10
